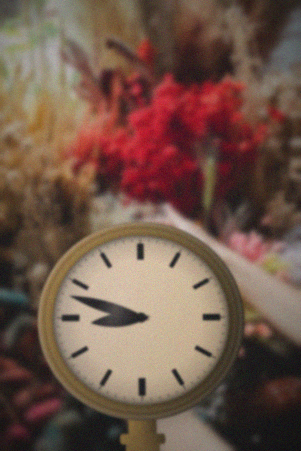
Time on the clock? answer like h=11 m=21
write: h=8 m=48
